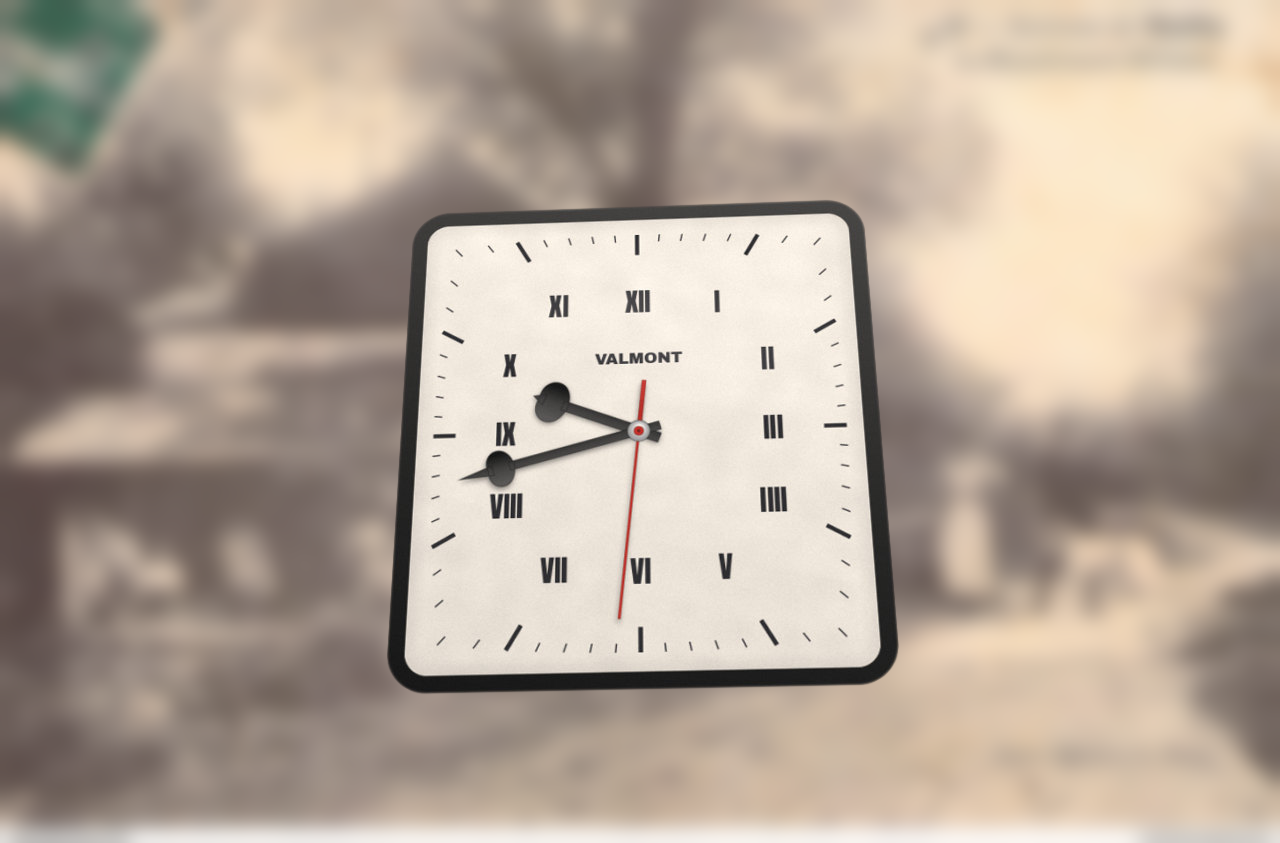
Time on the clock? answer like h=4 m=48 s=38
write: h=9 m=42 s=31
